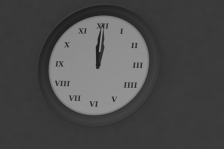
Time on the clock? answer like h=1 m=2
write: h=12 m=0
